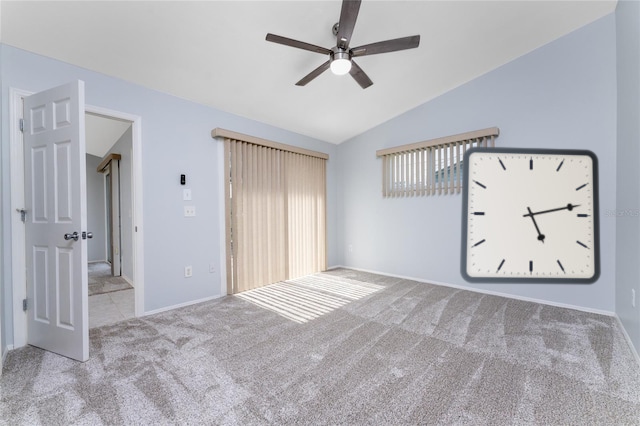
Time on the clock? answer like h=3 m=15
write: h=5 m=13
